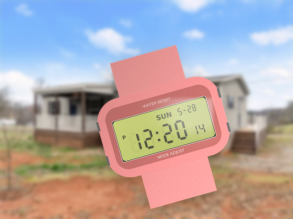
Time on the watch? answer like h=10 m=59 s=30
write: h=12 m=20 s=14
